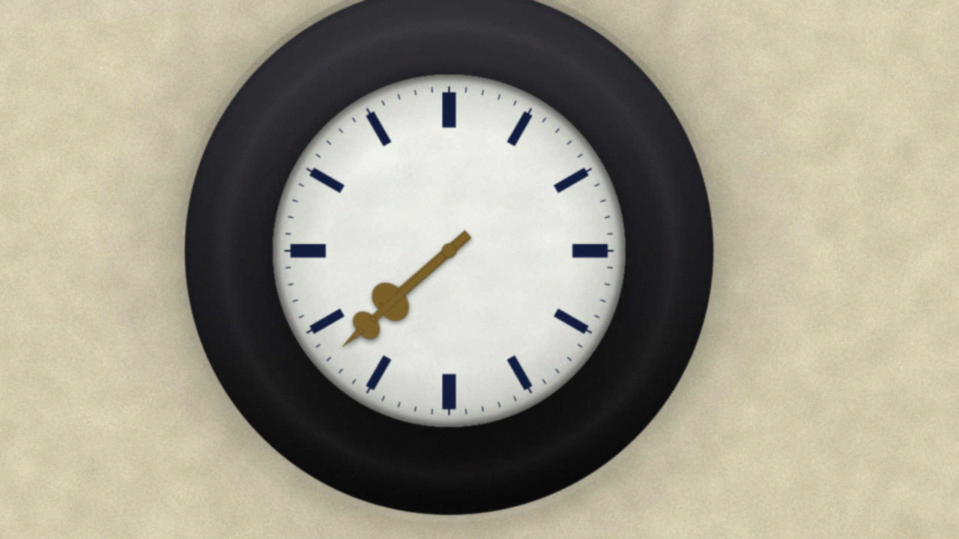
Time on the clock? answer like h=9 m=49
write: h=7 m=38
